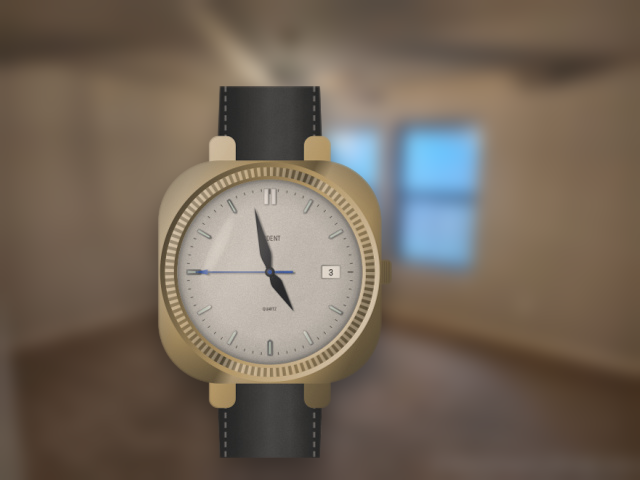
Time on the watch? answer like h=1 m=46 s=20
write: h=4 m=57 s=45
